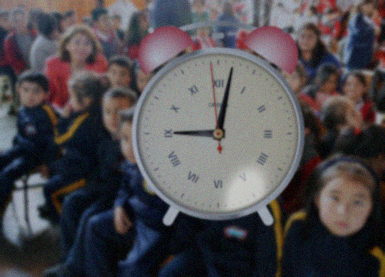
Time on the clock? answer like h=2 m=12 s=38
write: h=9 m=1 s=59
